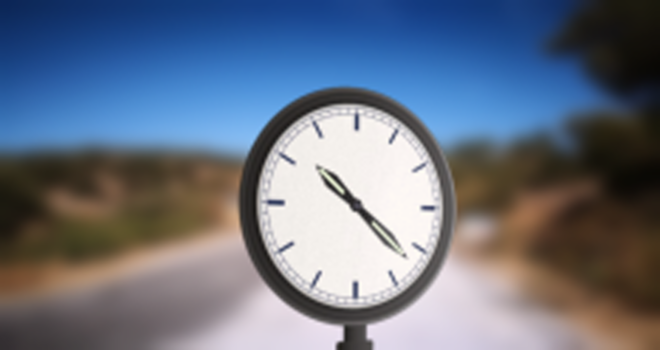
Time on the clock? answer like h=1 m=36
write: h=10 m=22
